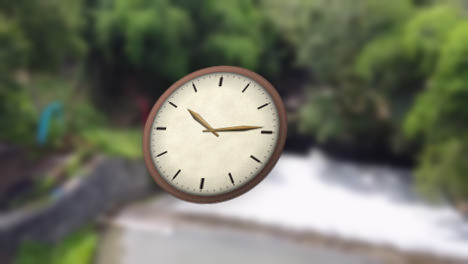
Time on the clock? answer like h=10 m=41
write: h=10 m=14
